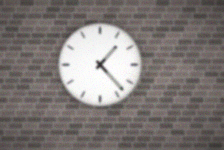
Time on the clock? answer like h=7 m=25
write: h=1 m=23
